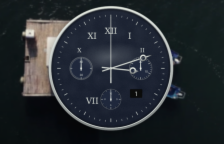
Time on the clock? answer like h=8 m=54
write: h=3 m=12
